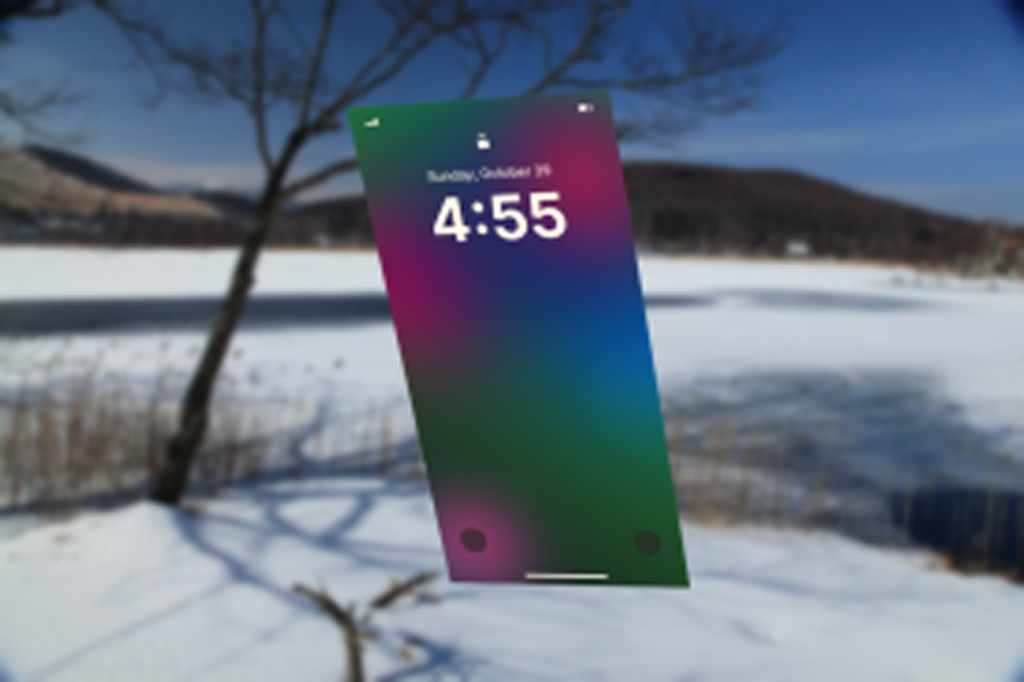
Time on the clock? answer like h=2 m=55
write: h=4 m=55
